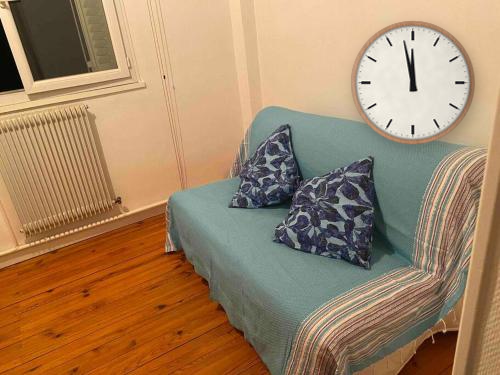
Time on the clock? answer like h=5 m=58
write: h=11 m=58
